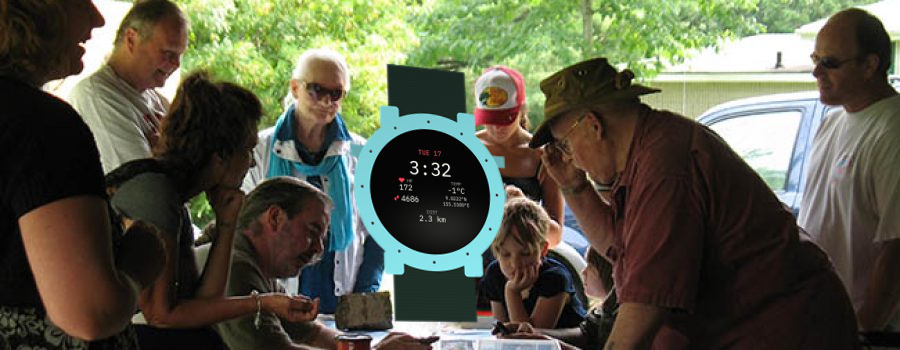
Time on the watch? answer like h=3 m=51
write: h=3 m=32
